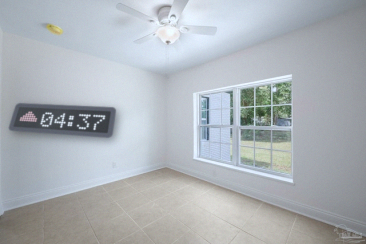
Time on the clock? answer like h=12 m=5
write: h=4 m=37
